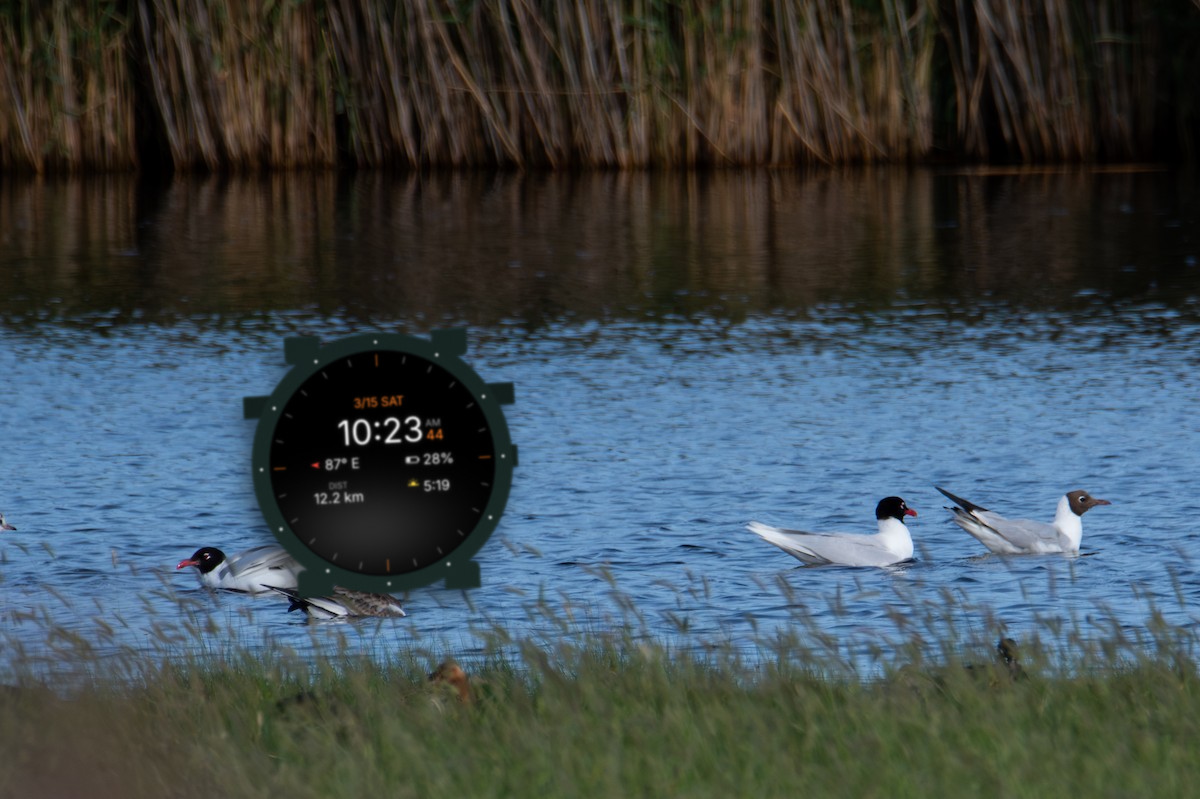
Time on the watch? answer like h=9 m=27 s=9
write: h=10 m=23 s=44
